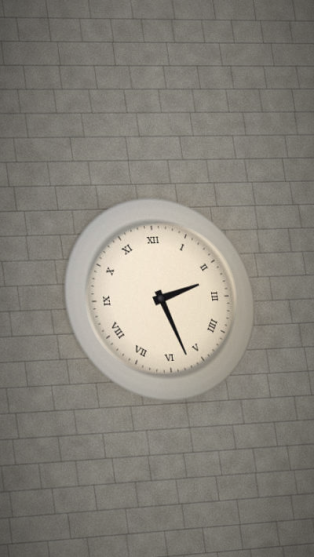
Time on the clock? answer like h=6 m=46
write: h=2 m=27
